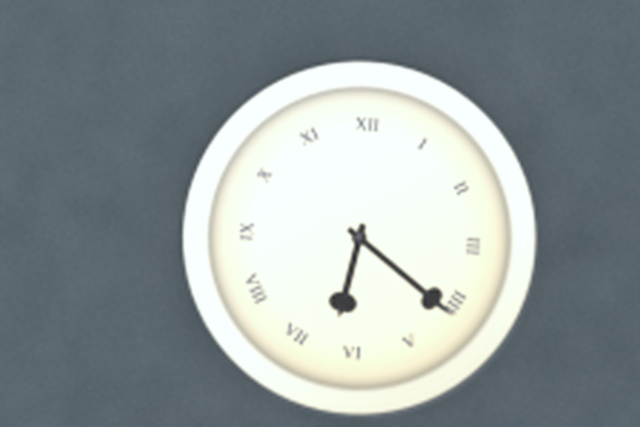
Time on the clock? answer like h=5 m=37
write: h=6 m=21
